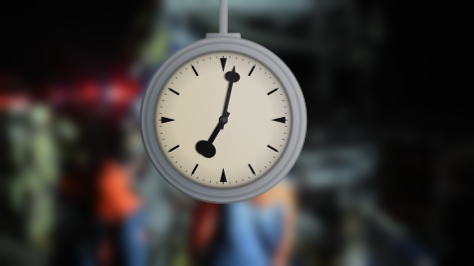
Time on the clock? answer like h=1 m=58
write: h=7 m=2
